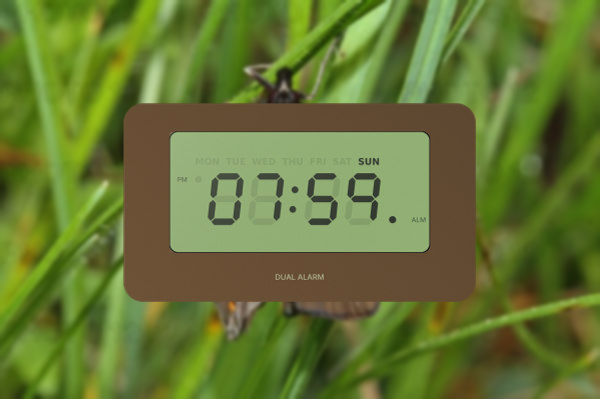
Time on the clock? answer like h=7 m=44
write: h=7 m=59
